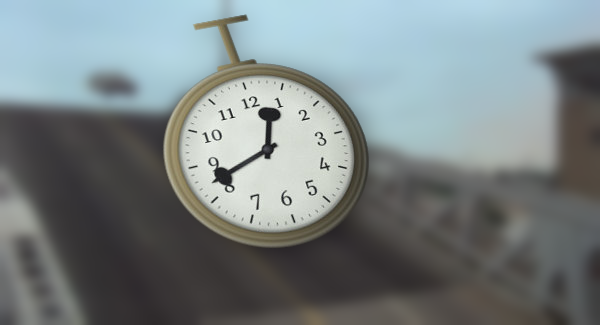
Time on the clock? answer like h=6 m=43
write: h=12 m=42
